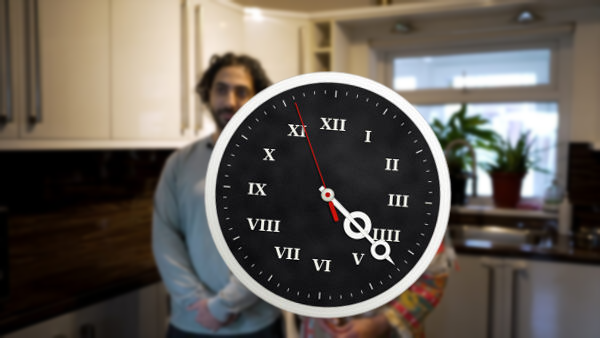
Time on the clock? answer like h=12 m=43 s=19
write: h=4 m=21 s=56
